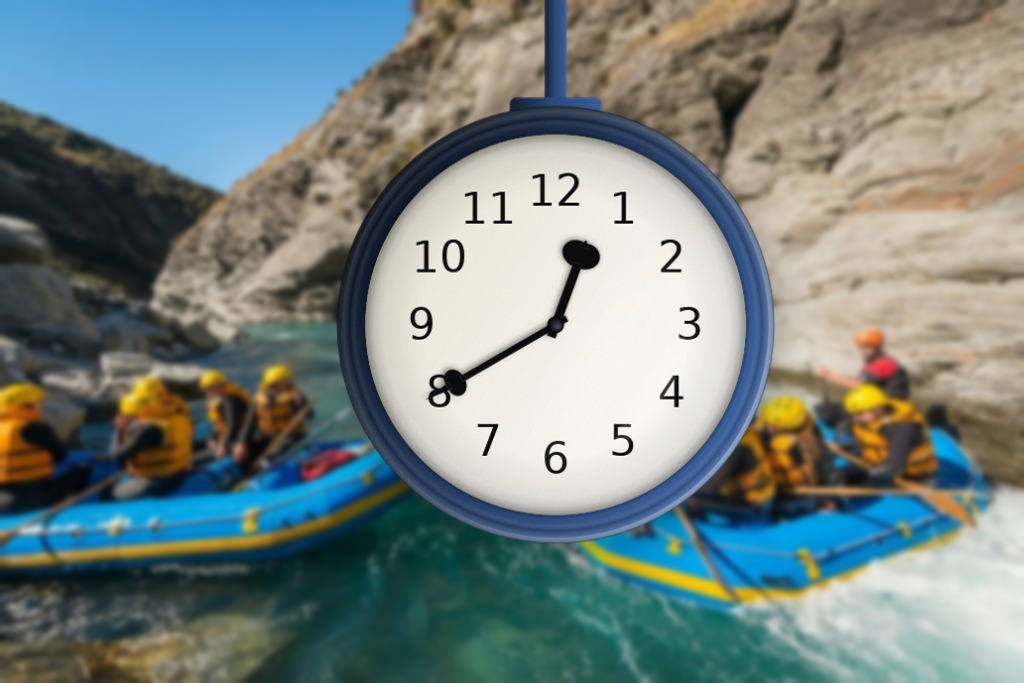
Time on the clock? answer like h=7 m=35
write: h=12 m=40
